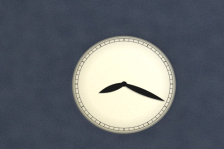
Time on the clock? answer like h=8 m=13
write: h=8 m=19
